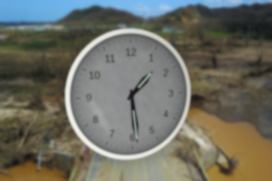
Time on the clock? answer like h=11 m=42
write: h=1 m=29
